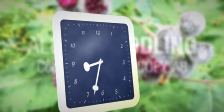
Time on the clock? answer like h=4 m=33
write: h=8 m=33
